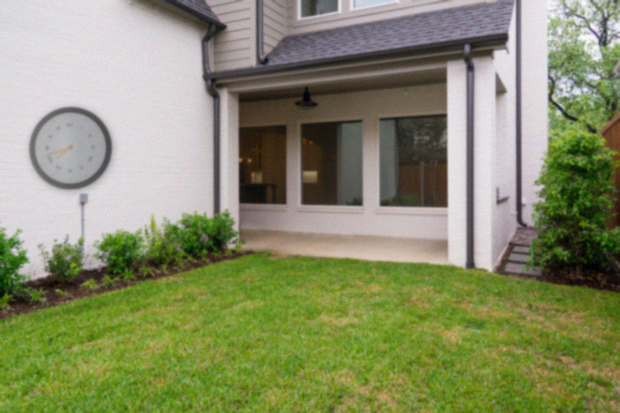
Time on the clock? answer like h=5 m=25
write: h=7 m=42
